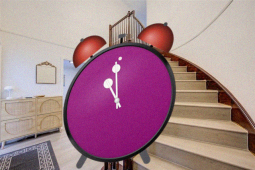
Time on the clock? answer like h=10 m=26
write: h=10 m=59
